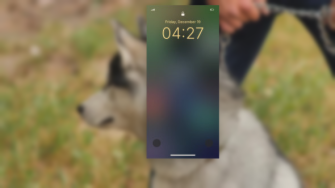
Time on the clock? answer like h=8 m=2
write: h=4 m=27
